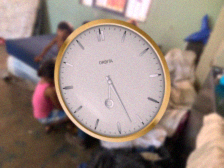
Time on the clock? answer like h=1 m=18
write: h=6 m=27
